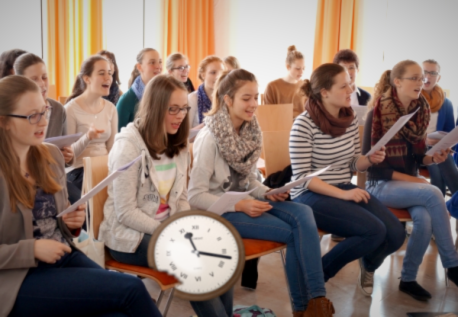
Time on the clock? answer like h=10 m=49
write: h=11 m=17
